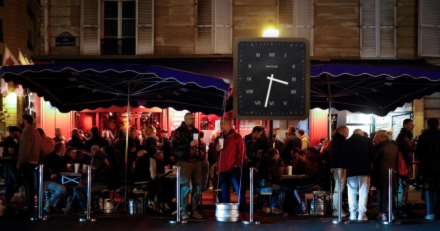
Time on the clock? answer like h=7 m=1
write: h=3 m=32
